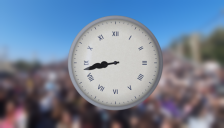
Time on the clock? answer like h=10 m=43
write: h=8 m=43
